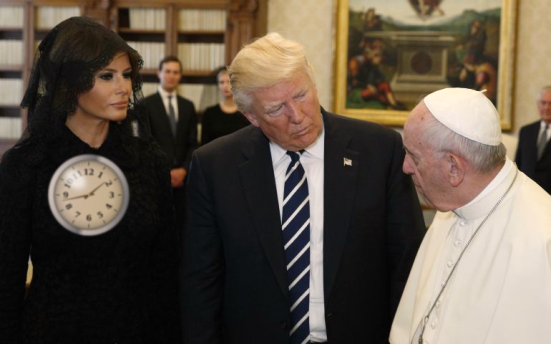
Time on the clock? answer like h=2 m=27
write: h=1 m=43
